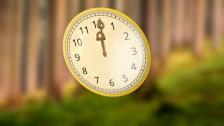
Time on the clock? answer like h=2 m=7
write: h=12 m=1
